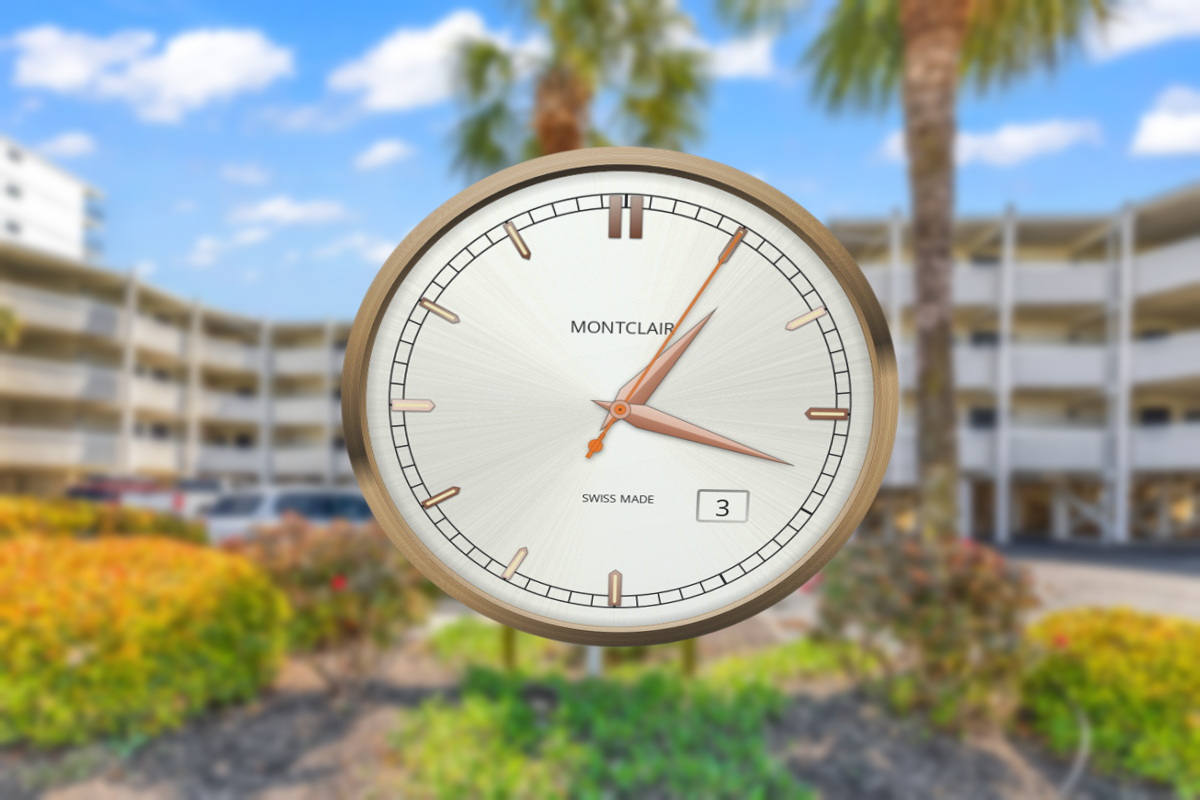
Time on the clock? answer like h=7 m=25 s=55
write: h=1 m=18 s=5
